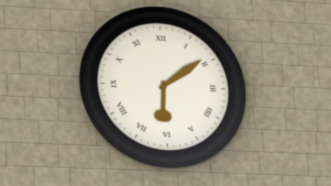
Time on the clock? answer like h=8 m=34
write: h=6 m=9
